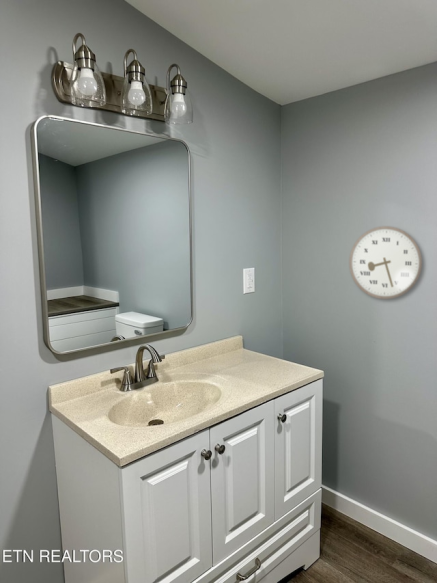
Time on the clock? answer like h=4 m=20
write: h=8 m=27
